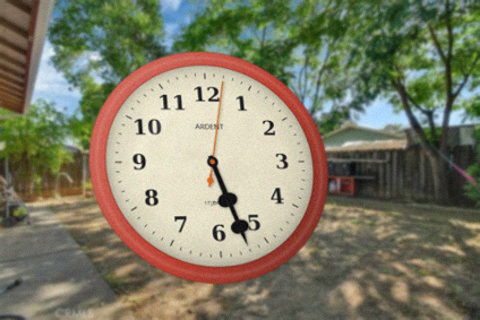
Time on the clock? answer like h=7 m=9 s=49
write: h=5 m=27 s=2
